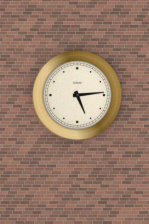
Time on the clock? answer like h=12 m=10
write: h=5 m=14
